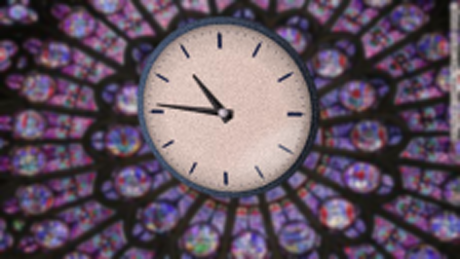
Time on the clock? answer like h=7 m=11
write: h=10 m=46
